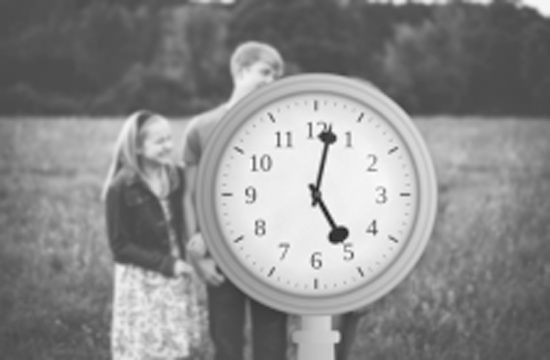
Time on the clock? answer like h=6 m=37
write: h=5 m=2
